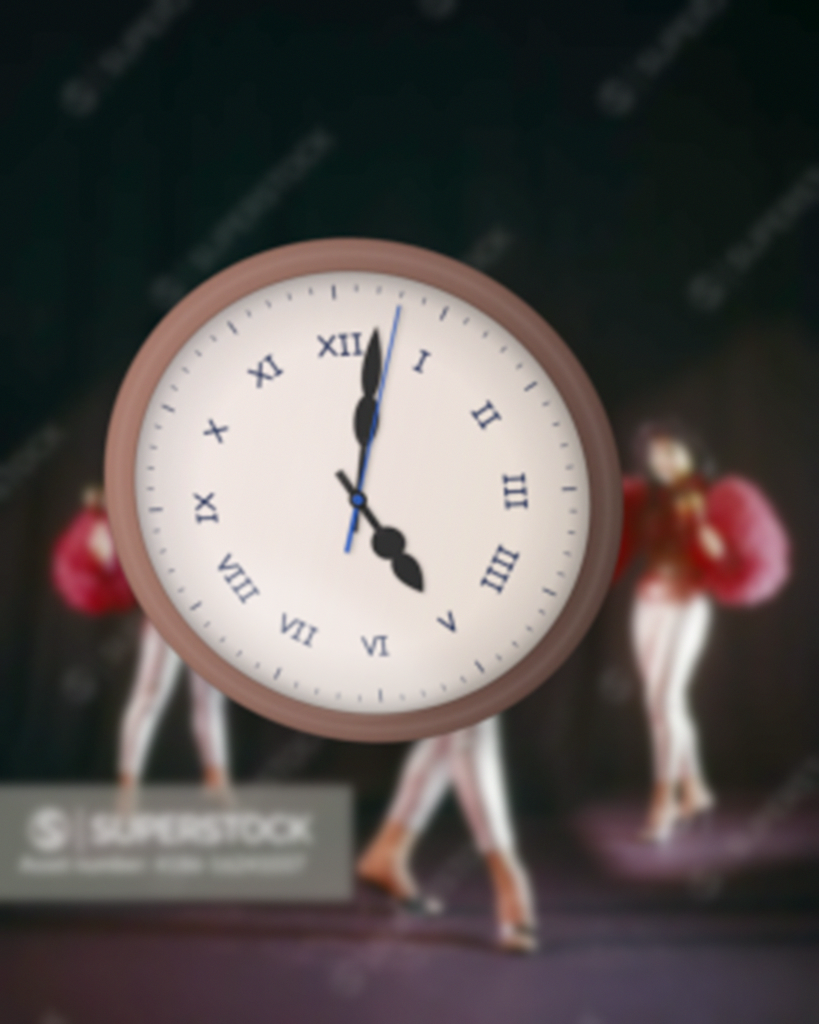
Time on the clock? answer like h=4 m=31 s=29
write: h=5 m=2 s=3
